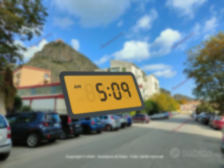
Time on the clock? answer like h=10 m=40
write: h=5 m=9
